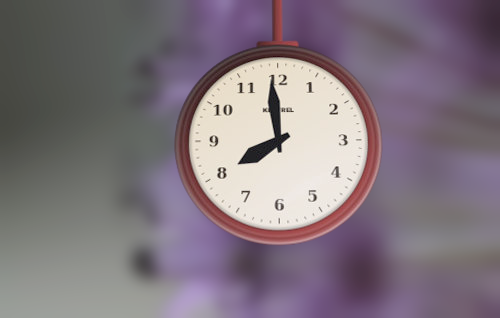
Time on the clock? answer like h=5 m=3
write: h=7 m=59
